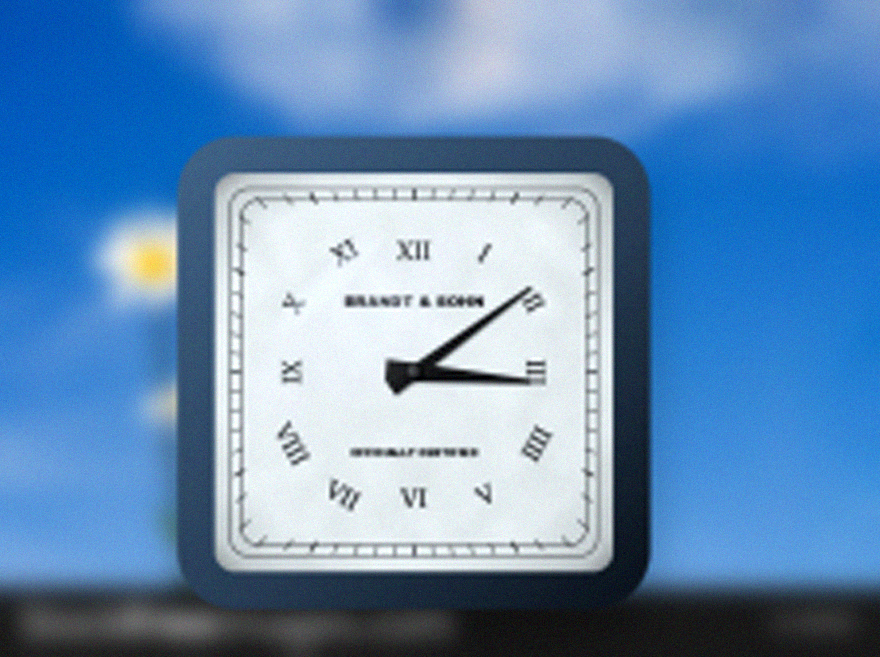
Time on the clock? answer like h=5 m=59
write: h=3 m=9
